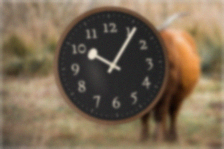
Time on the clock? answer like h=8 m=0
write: h=10 m=6
